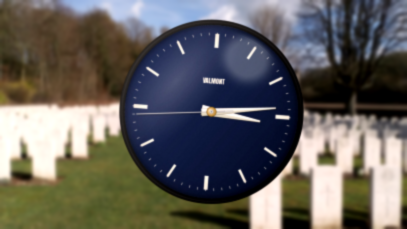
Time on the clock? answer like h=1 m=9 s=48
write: h=3 m=13 s=44
